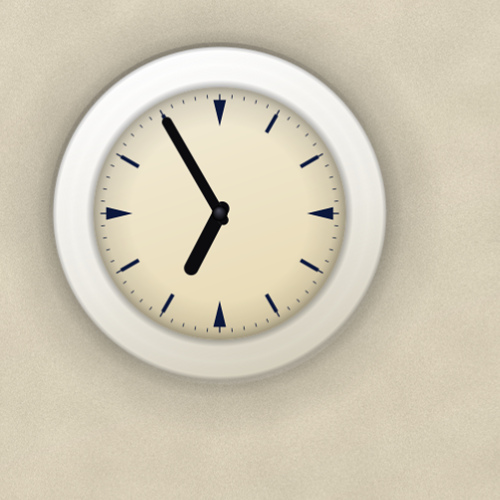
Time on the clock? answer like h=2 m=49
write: h=6 m=55
